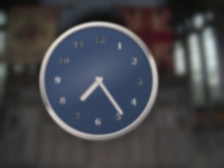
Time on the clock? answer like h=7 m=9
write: h=7 m=24
